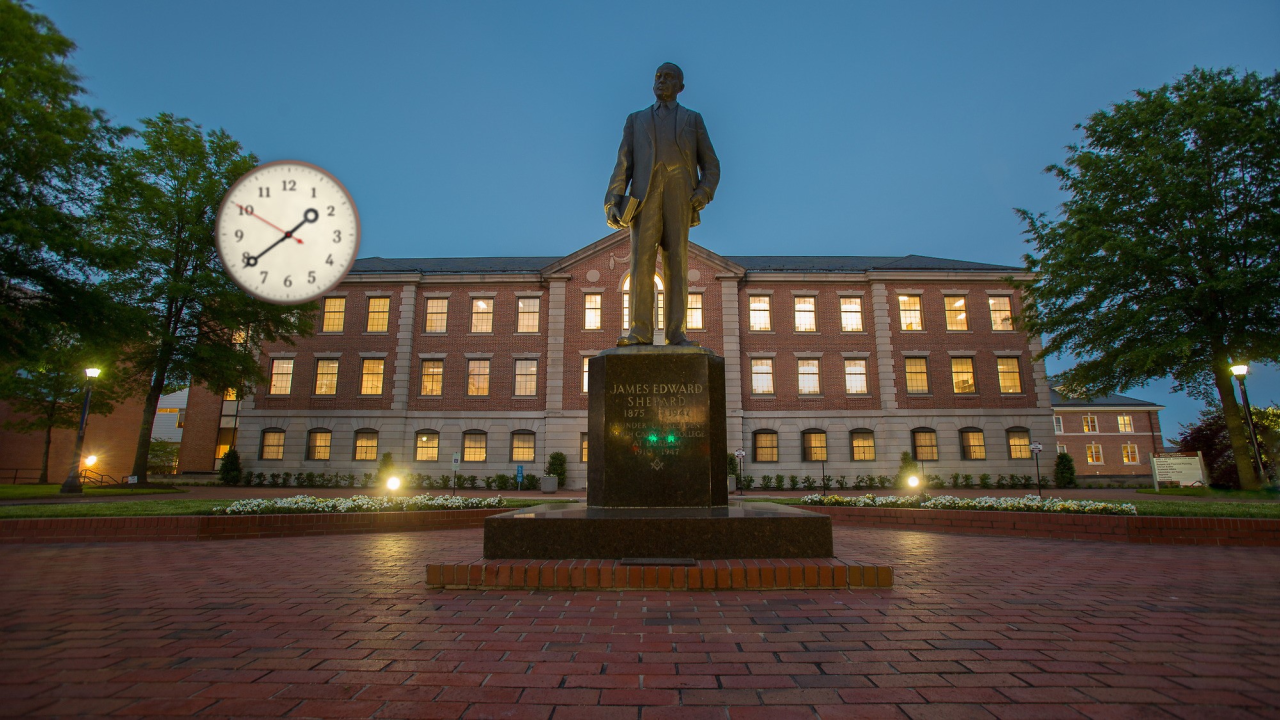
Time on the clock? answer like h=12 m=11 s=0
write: h=1 m=38 s=50
